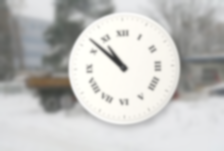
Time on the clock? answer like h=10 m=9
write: h=10 m=52
